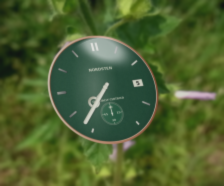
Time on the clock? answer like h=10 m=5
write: h=7 m=37
